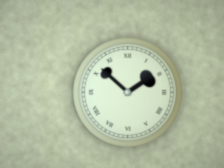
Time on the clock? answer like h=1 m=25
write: h=1 m=52
